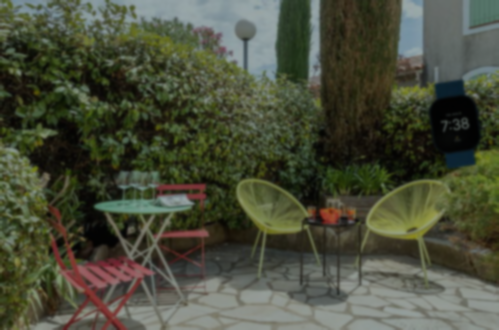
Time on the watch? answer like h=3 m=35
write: h=7 m=38
